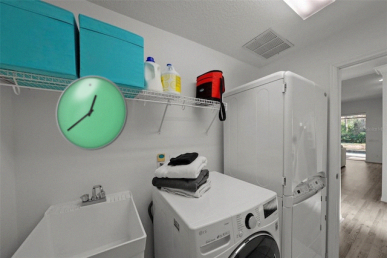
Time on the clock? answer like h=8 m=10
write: h=12 m=39
